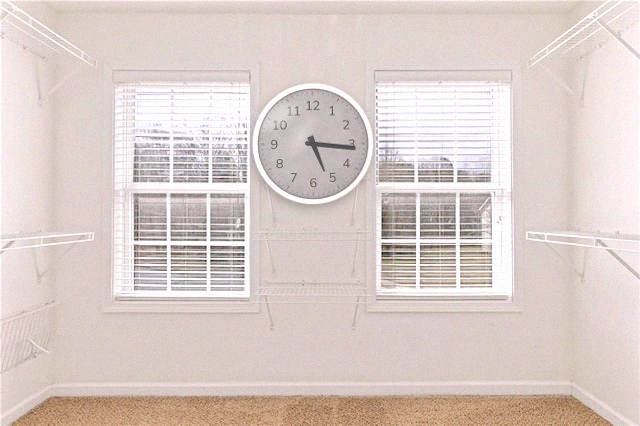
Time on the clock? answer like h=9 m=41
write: h=5 m=16
